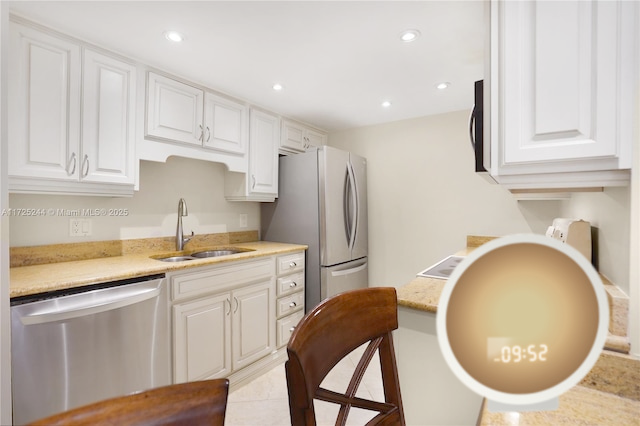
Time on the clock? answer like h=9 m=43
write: h=9 m=52
